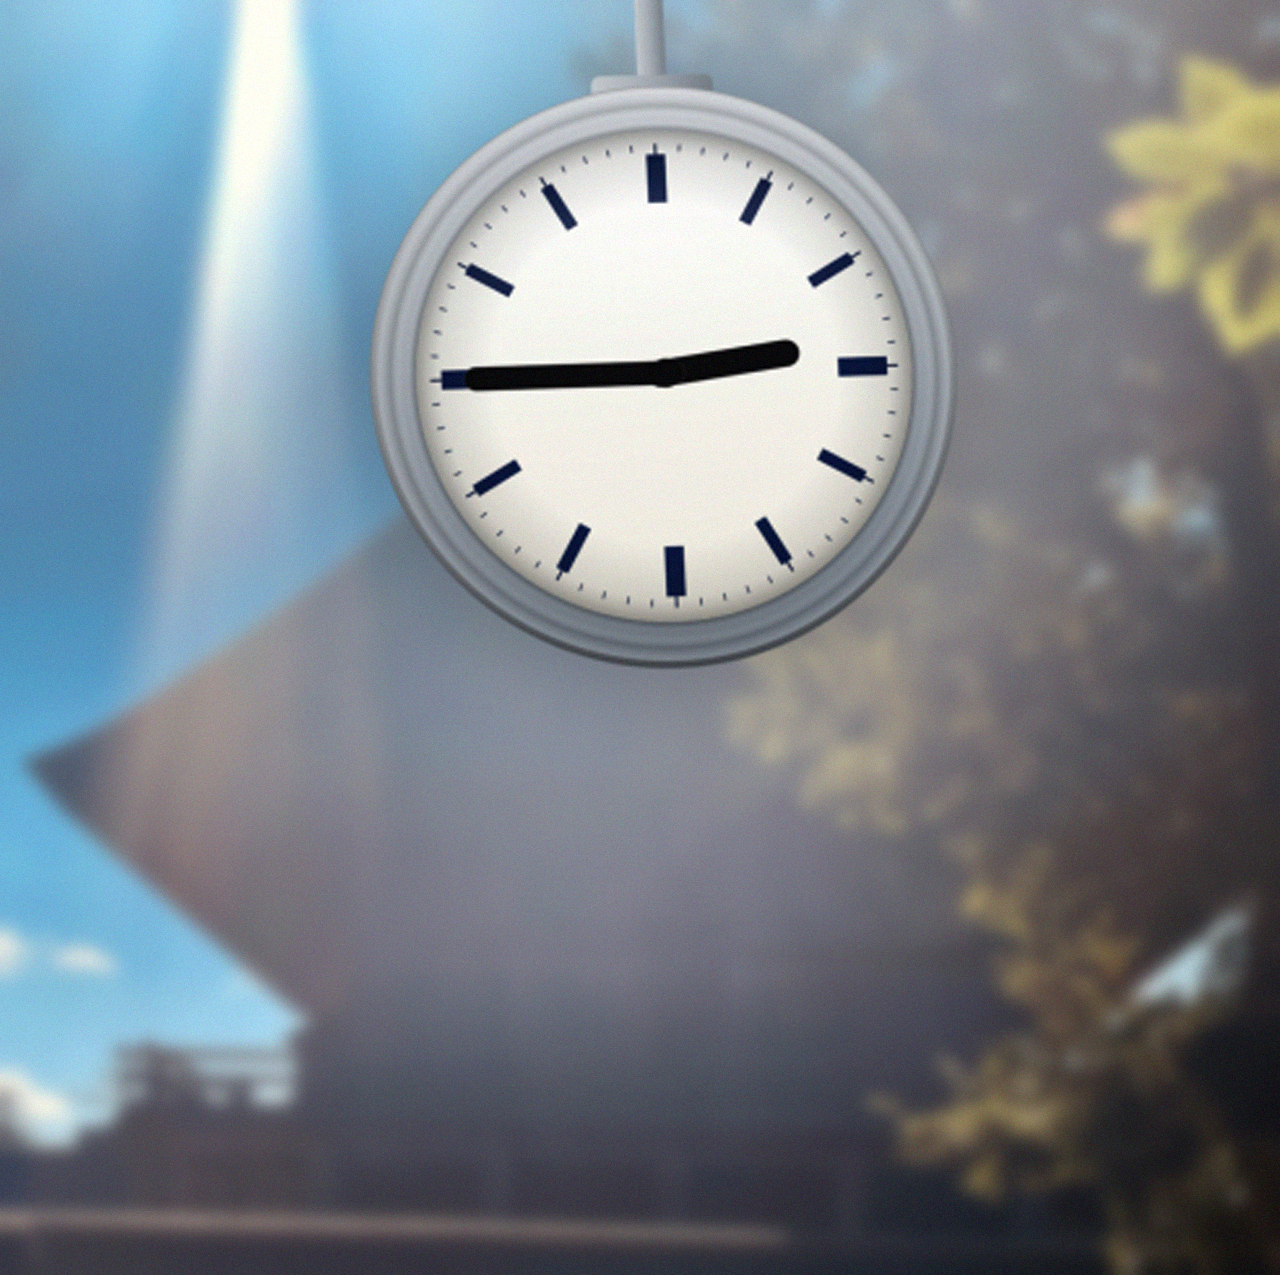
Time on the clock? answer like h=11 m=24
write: h=2 m=45
